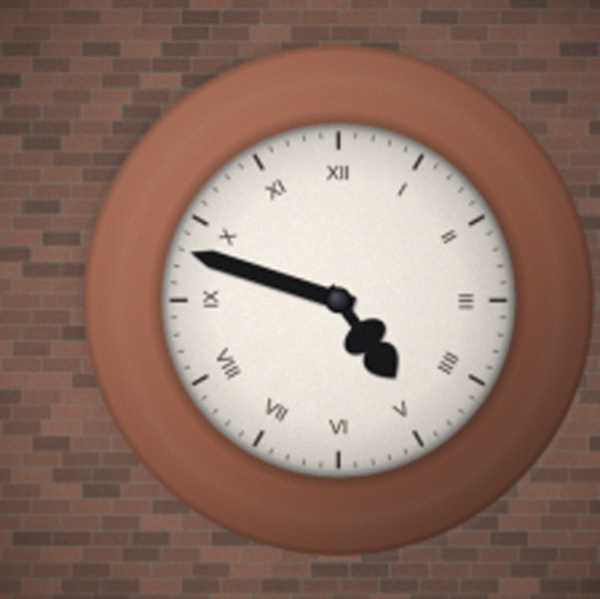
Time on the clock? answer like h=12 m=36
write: h=4 m=48
